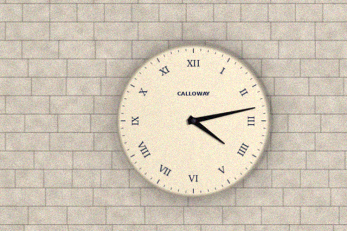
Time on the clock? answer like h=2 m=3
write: h=4 m=13
